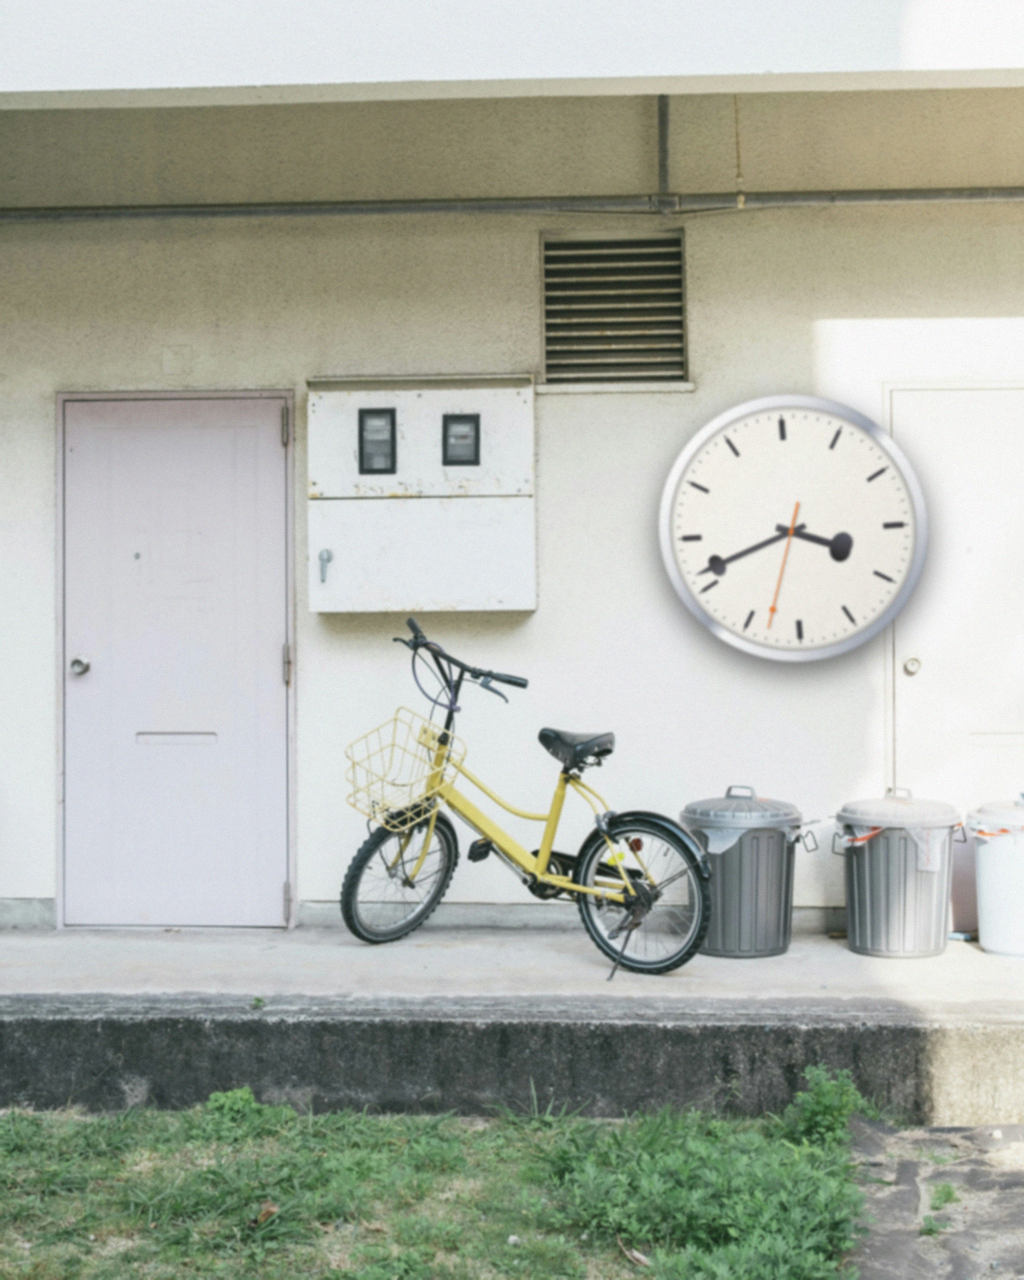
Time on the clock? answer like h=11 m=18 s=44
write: h=3 m=41 s=33
